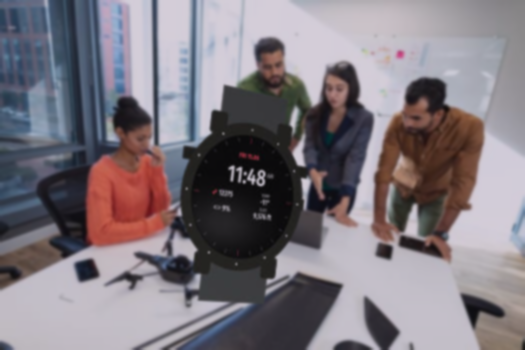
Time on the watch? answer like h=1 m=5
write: h=11 m=48
